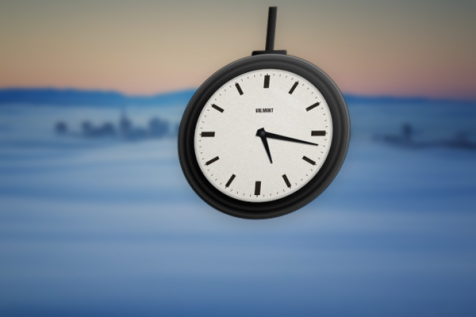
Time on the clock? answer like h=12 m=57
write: h=5 m=17
